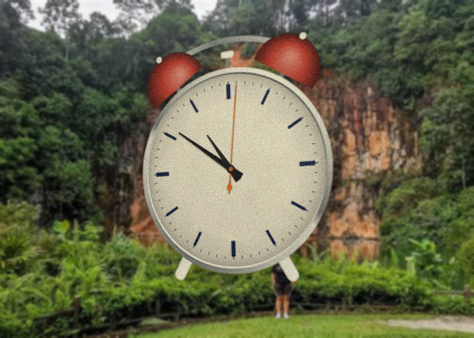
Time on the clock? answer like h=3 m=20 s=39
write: h=10 m=51 s=1
